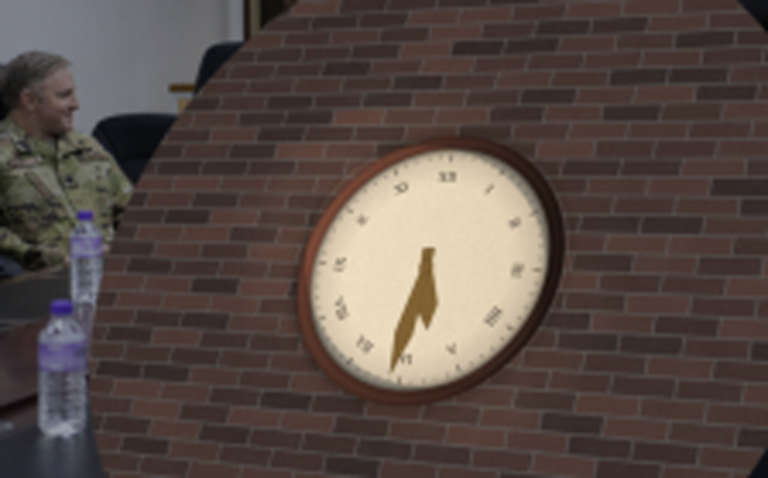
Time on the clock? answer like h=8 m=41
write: h=5 m=31
